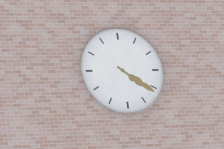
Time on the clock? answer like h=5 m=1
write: h=4 m=21
